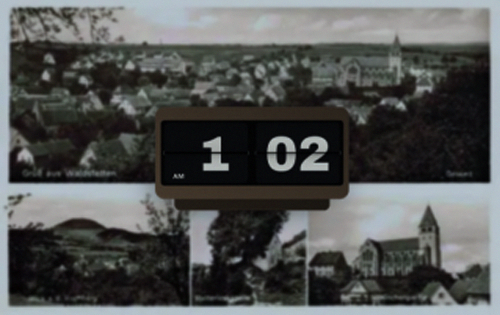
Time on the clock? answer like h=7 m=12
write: h=1 m=2
